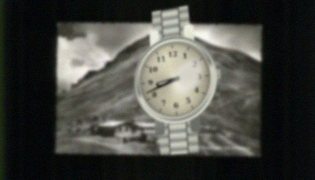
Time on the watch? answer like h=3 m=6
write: h=8 m=42
